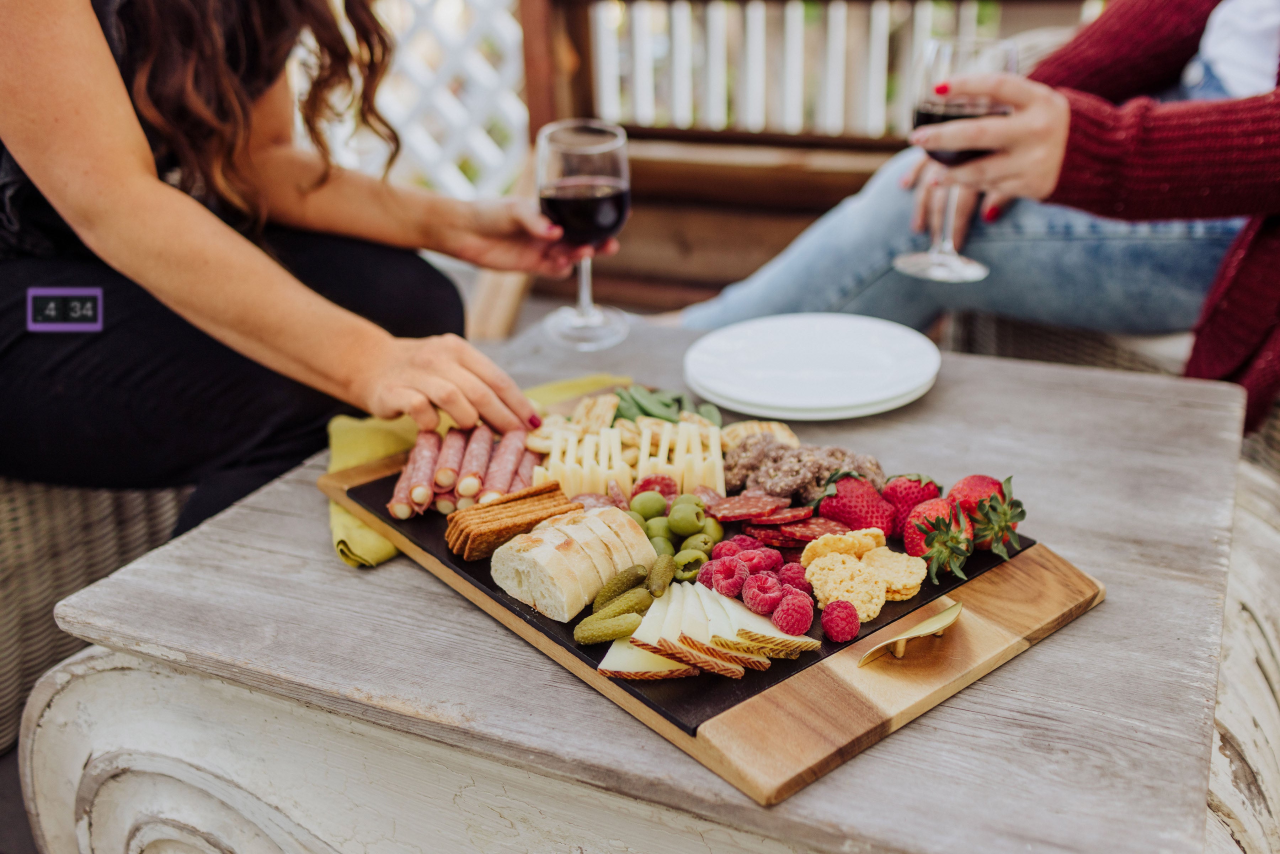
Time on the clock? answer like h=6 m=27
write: h=4 m=34
